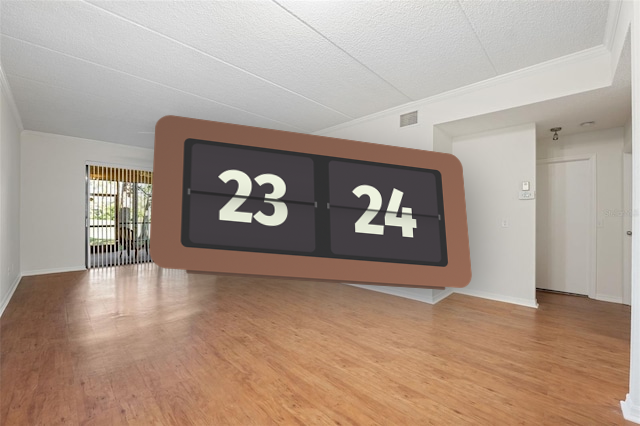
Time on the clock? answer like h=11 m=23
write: h=23 m=24
